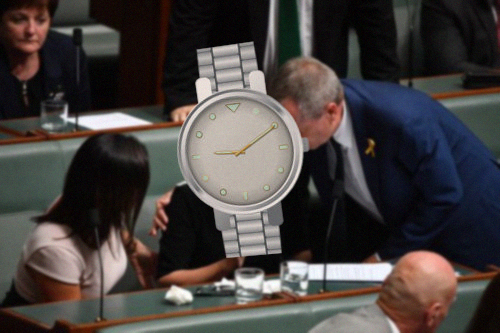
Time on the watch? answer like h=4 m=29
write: h=9 m=10
